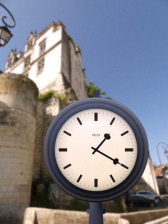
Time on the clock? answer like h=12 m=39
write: h=1 m=20
